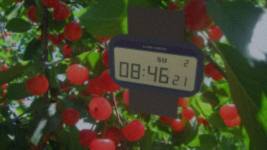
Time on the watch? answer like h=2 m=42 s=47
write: h=8 m=46 s=21
